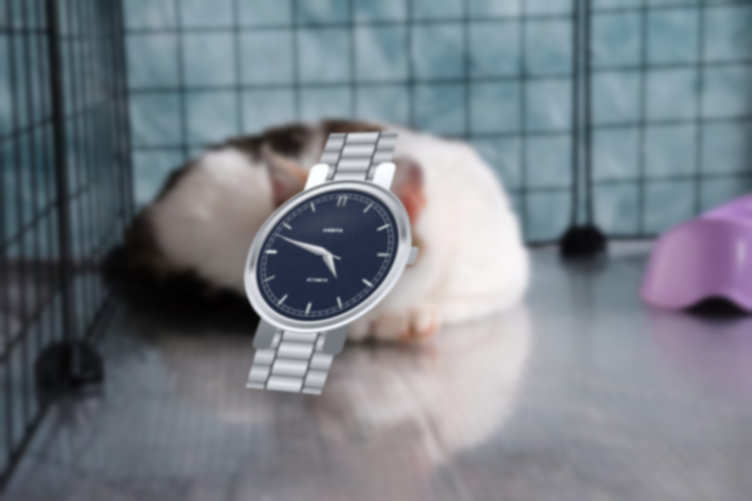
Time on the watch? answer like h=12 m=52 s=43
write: h=4 m=47 s=48
